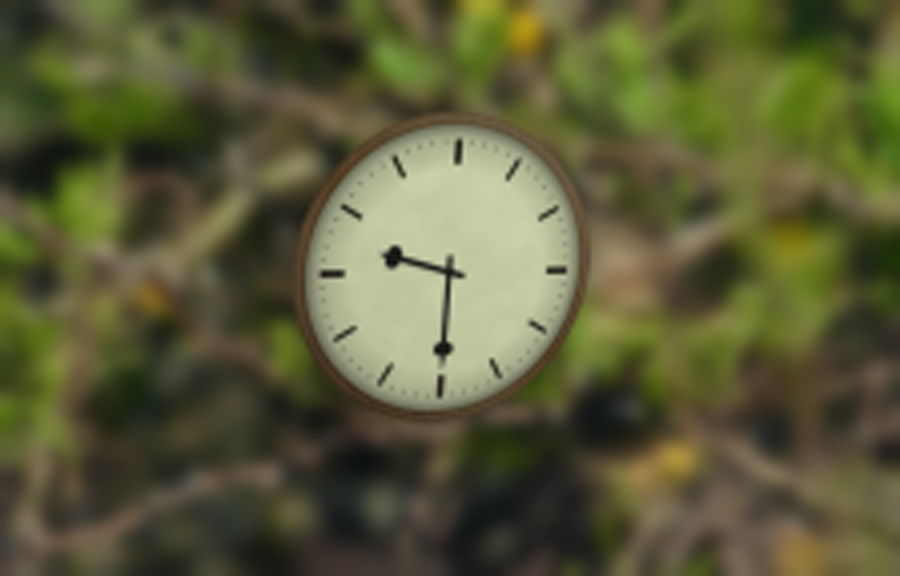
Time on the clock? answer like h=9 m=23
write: h=9 m=30
